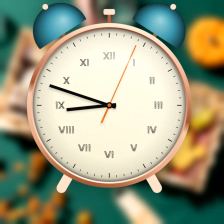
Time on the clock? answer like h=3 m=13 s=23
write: h=8 m=48 s=4
